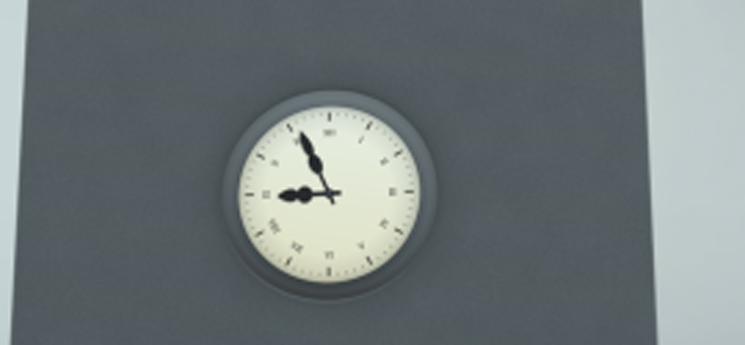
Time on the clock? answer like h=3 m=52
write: h=8 m=56
